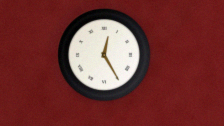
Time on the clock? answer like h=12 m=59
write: h=12 m=25
